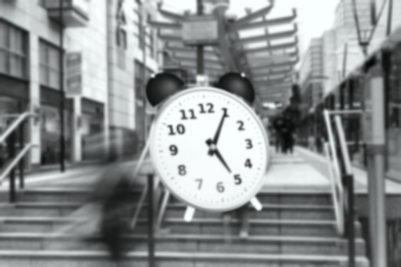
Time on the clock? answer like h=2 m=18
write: h=5 m=5
